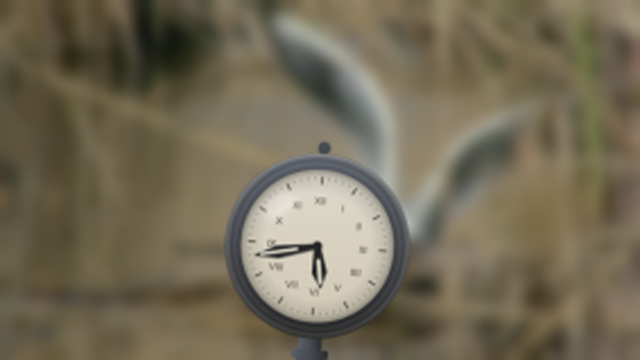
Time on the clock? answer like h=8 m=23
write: h=5 m=43
